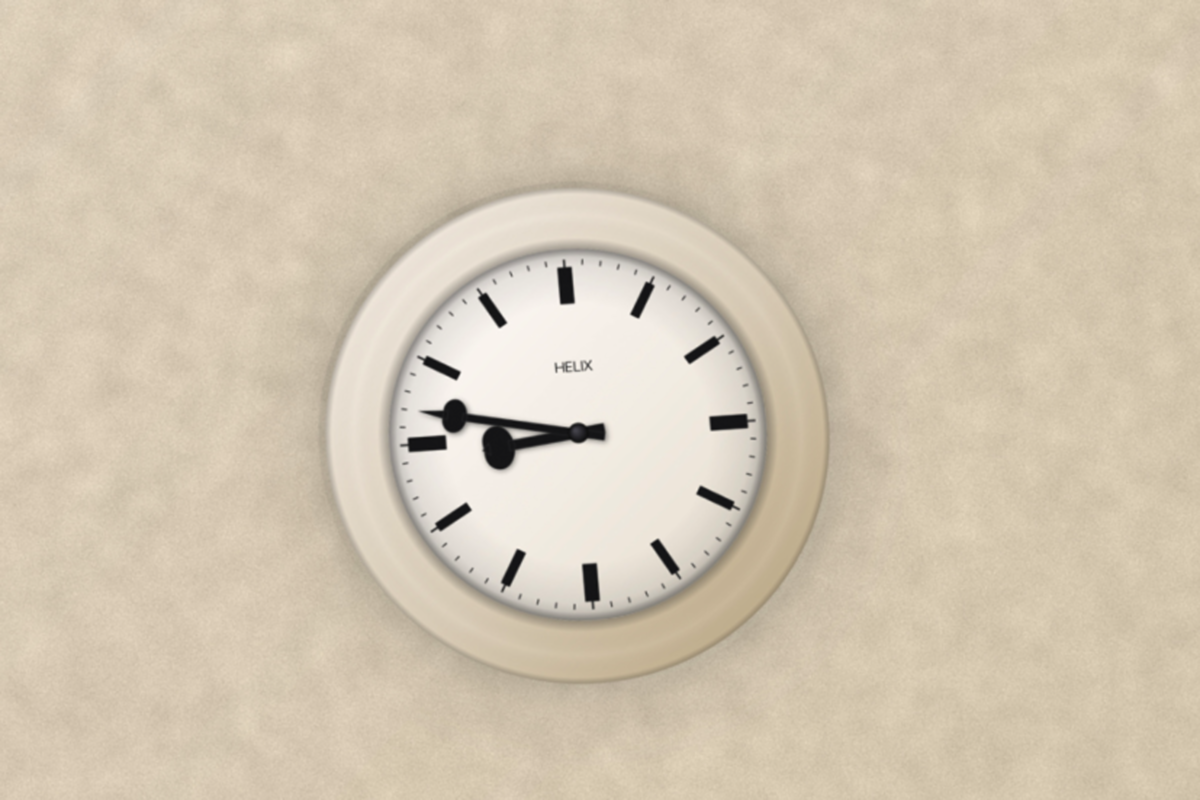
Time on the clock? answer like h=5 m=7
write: h=8 m=47
